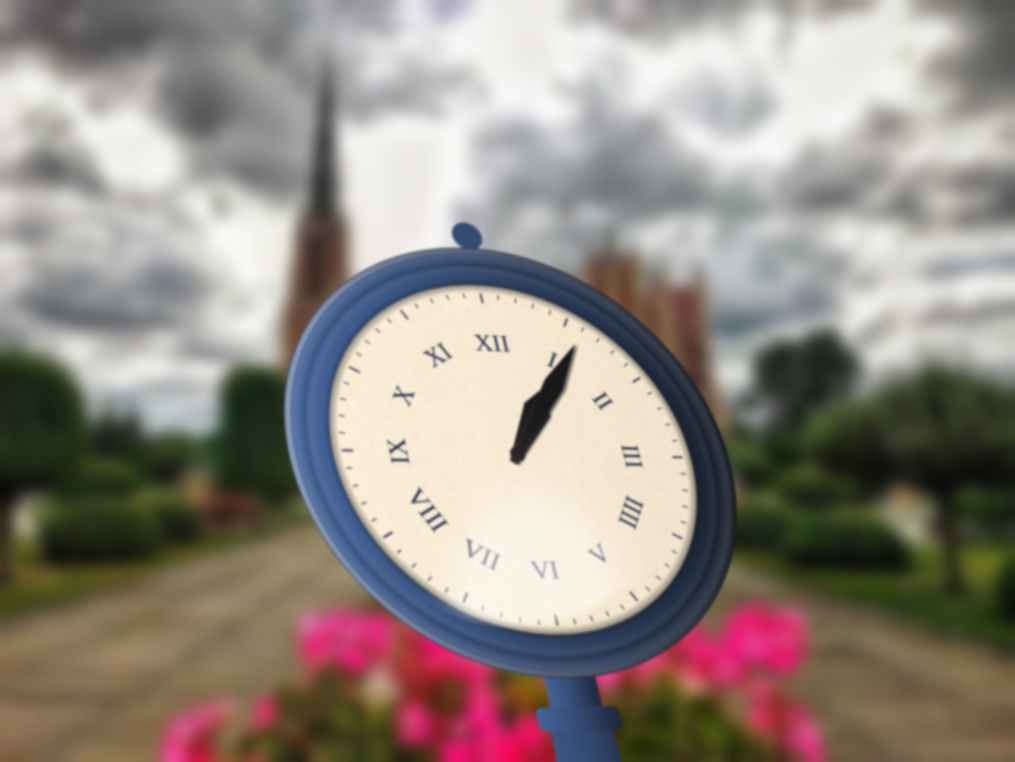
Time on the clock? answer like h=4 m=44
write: h=1 m=6
